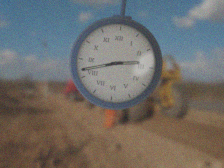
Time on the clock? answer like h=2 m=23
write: h=2 m=42
